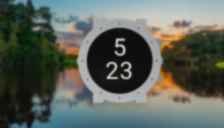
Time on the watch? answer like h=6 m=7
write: h=5 m=23
